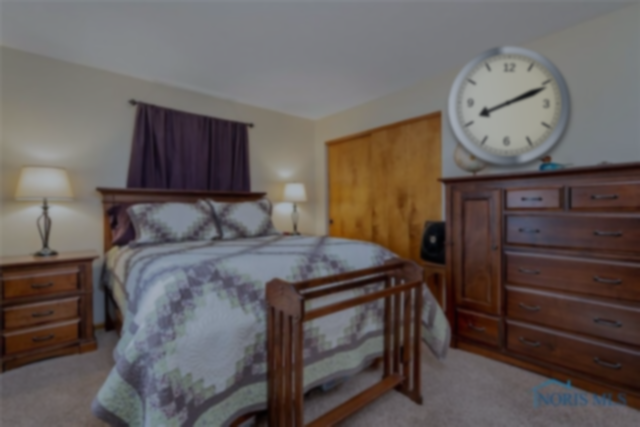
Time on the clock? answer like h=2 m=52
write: h=8 m=11
